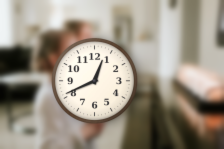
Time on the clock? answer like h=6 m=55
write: h=12 m=41
